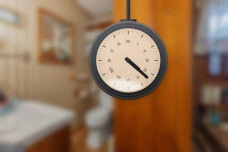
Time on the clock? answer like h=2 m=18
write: h=4 m=22
